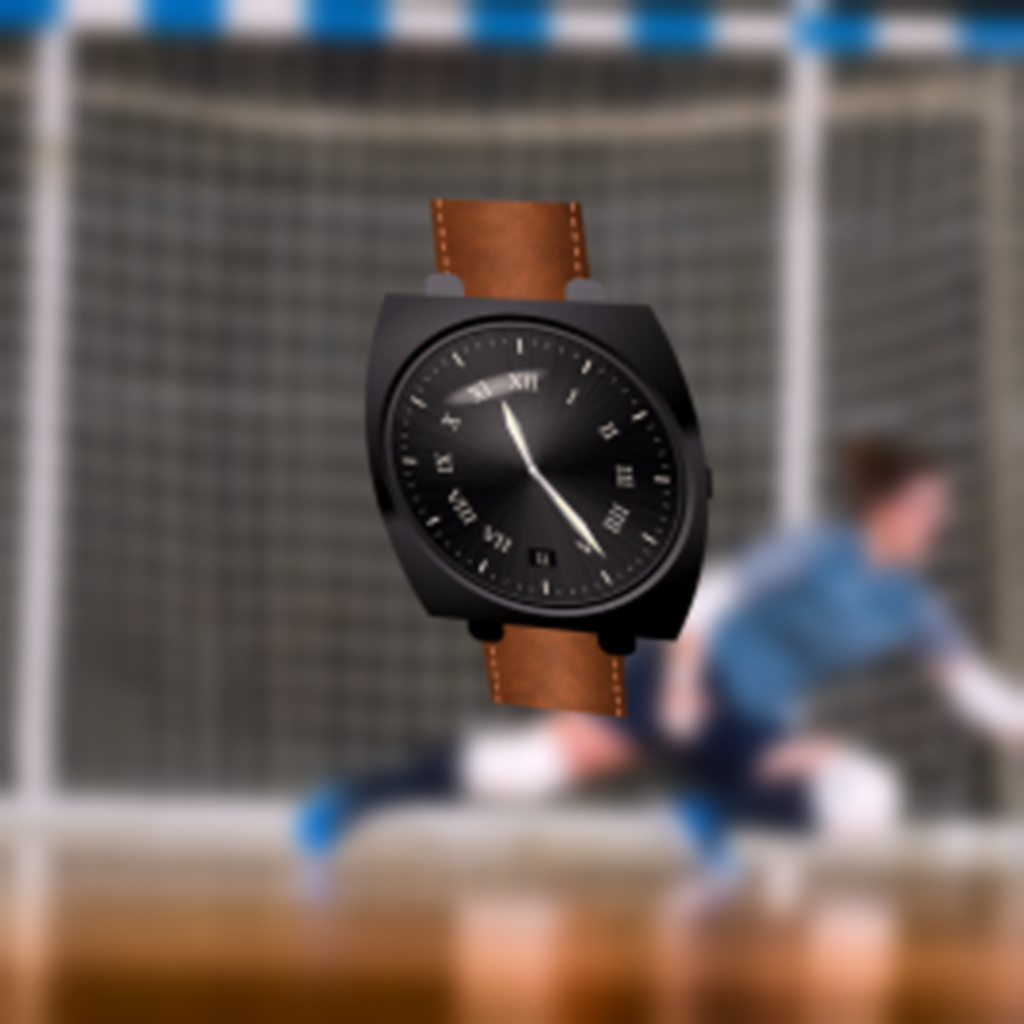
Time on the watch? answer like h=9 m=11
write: h=11 m=24
